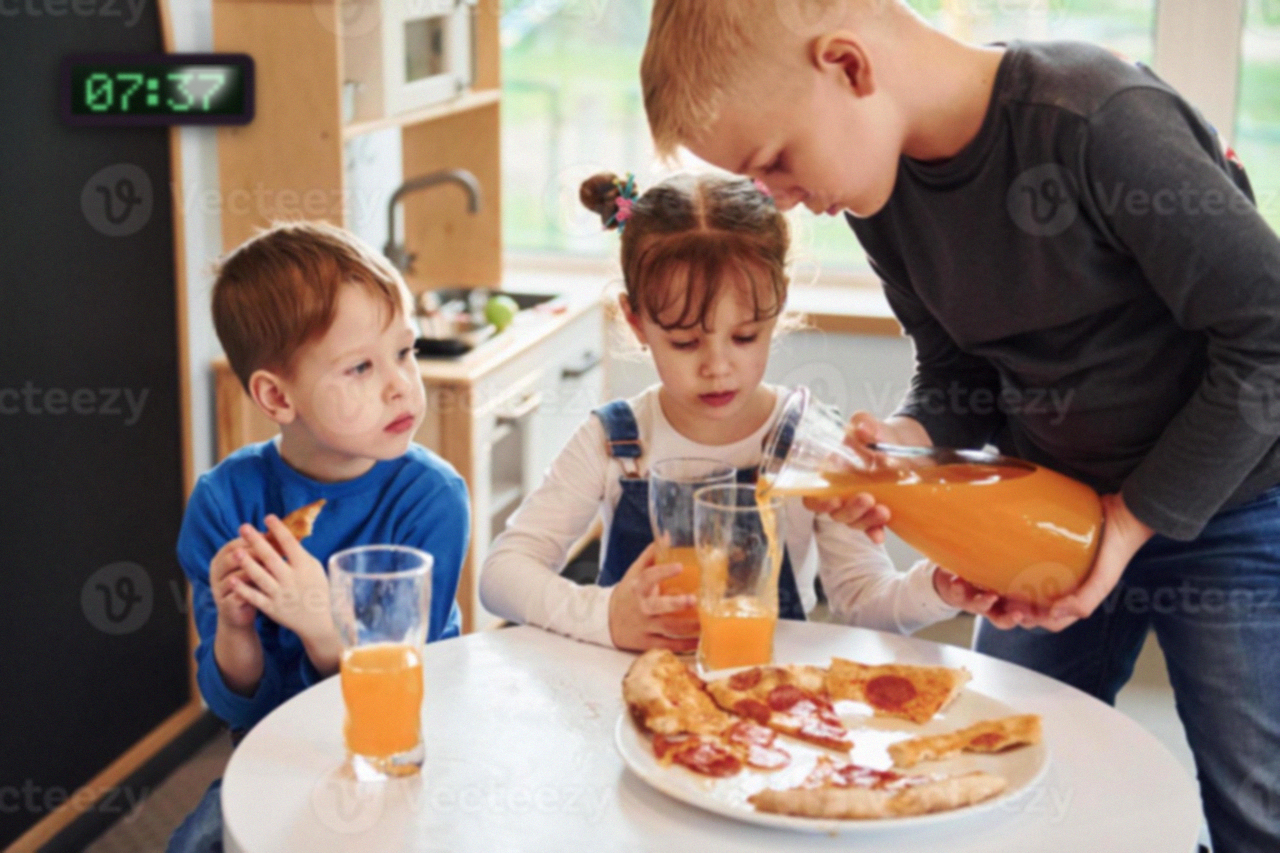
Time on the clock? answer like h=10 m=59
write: h=7 m=37
